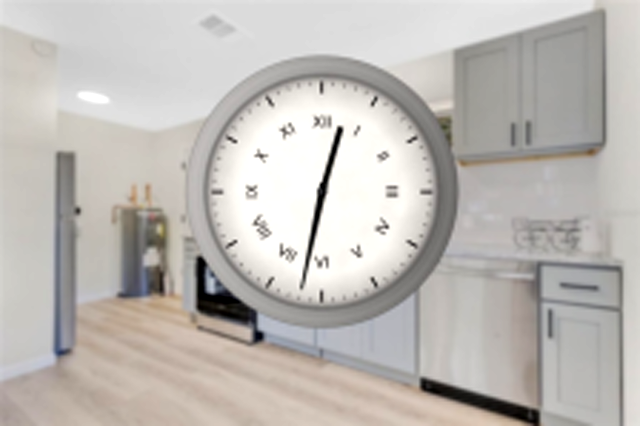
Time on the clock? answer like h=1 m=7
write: h=12 m=32
